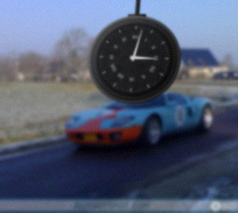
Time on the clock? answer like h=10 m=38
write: h=3 m=2
